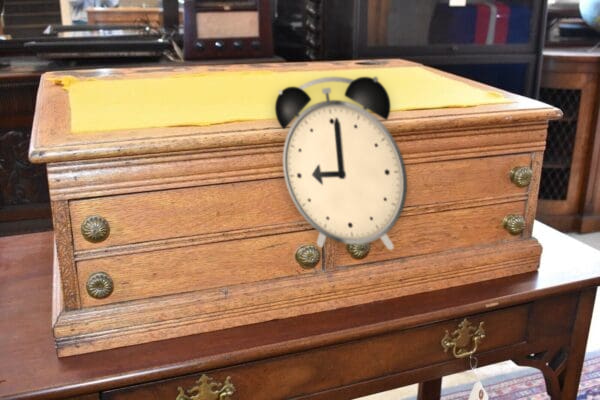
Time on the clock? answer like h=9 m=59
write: h=9 m=1
